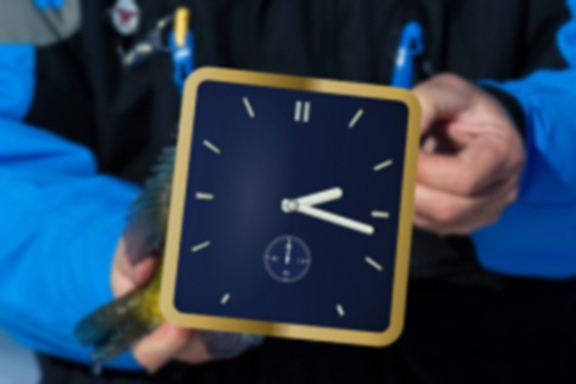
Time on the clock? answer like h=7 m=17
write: h=2 m=17
